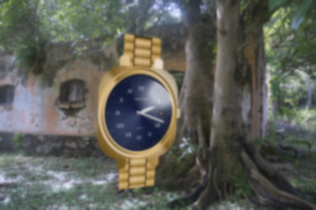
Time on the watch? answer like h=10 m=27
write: h=2 m=18
